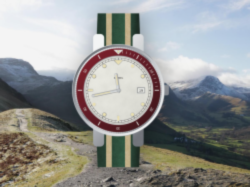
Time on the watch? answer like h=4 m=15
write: h=11 m=43
